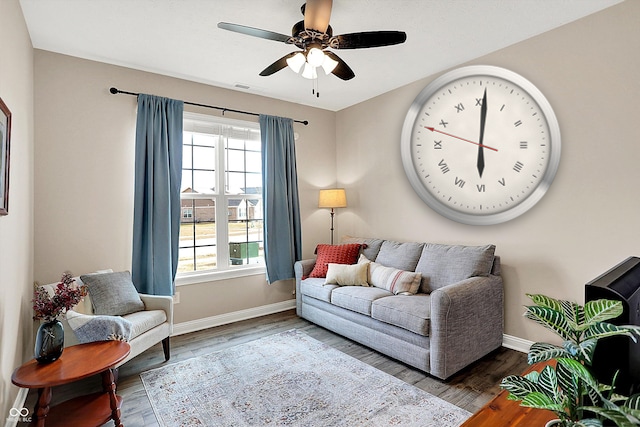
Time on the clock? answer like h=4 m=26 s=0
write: h=6 m=0 s=48
